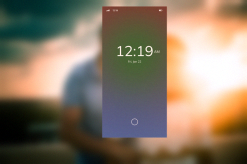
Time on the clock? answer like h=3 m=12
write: h=12 m=19
